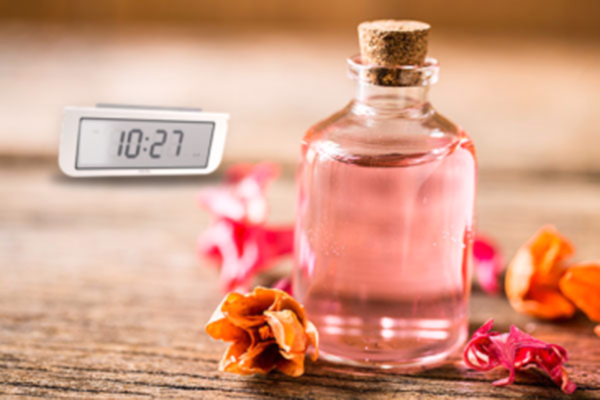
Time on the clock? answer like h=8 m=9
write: h=10 m=27
